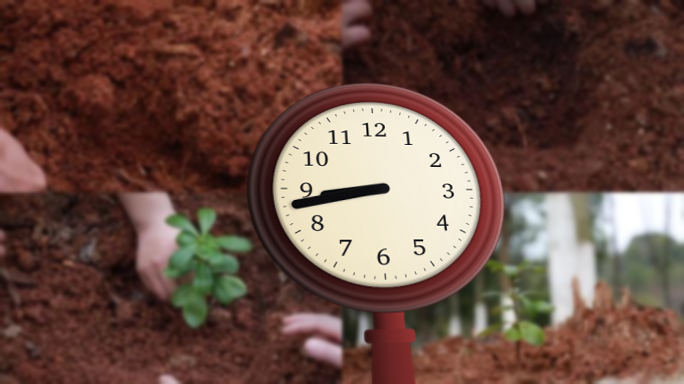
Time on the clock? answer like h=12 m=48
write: h=8 m=43
